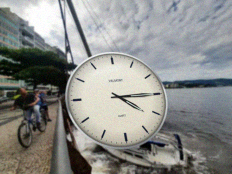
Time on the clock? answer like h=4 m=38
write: h=4 m=15
